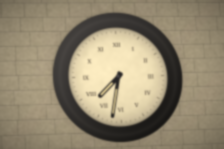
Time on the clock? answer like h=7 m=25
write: h=7 m=32
